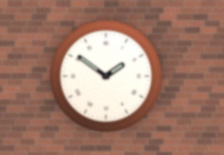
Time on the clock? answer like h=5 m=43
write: h=1 m=51
